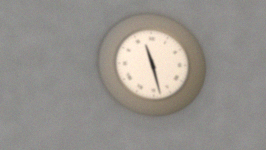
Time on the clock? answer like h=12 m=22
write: h=11 m=28
